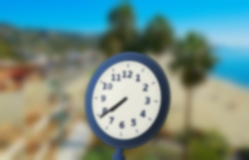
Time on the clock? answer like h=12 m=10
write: h=7 m=39
